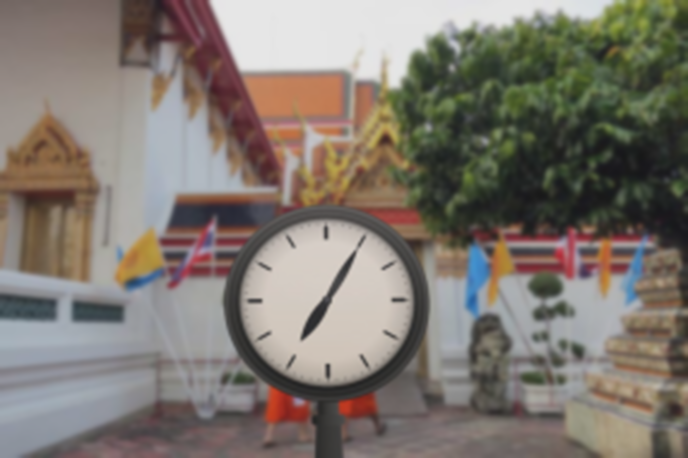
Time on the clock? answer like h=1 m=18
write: h=7 m=5
